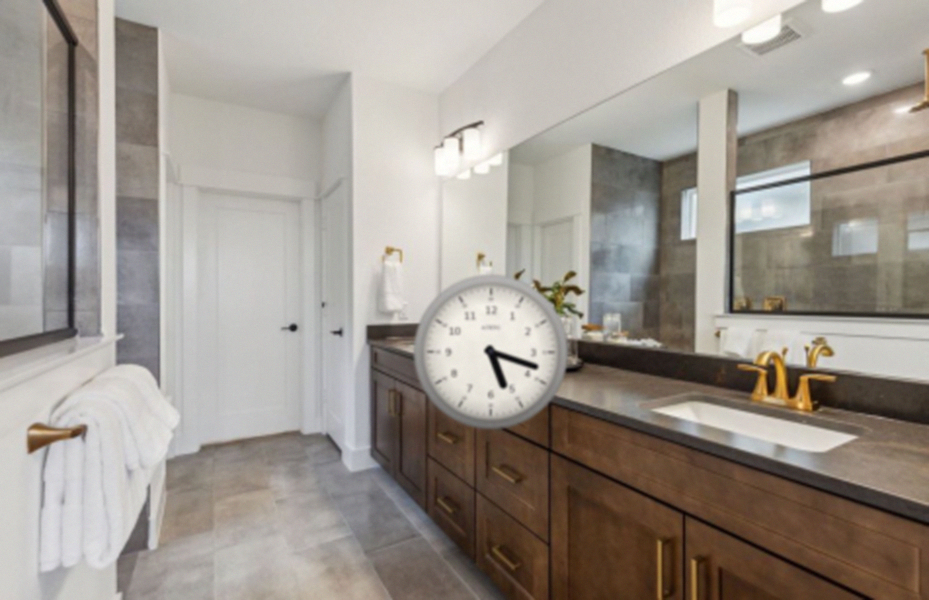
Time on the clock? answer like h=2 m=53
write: h=5 m=18
